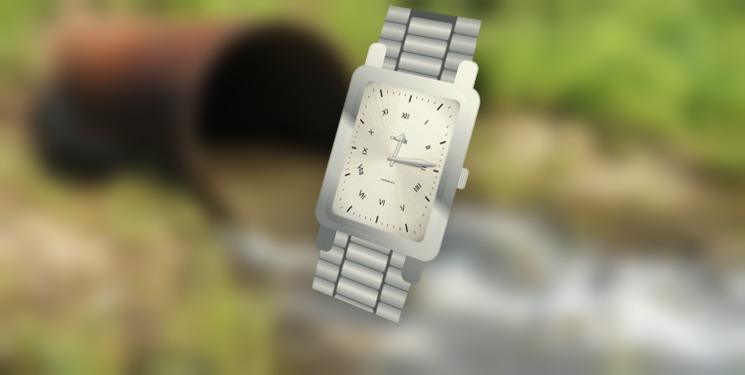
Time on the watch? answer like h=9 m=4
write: h=12 m=14
